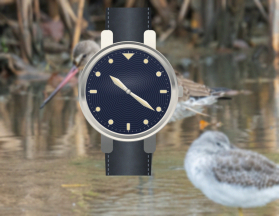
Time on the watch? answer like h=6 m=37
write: h=10 m=21
